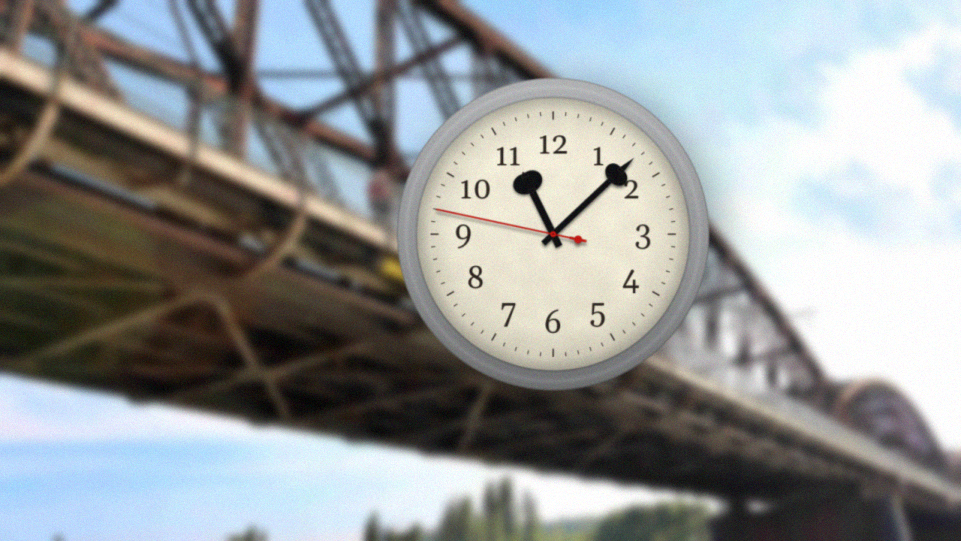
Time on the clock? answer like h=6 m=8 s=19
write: h=11 m=7 s=47
